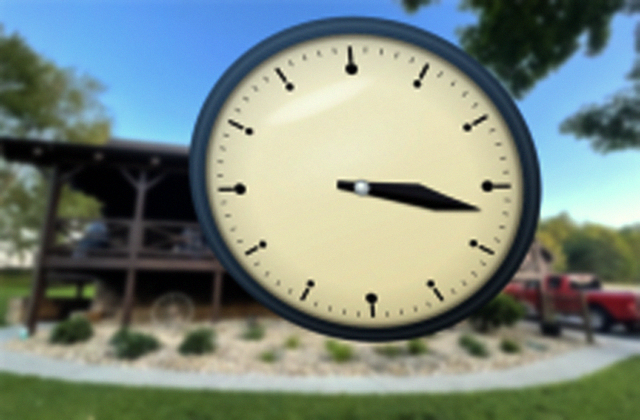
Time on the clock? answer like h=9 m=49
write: h=3 m=17
